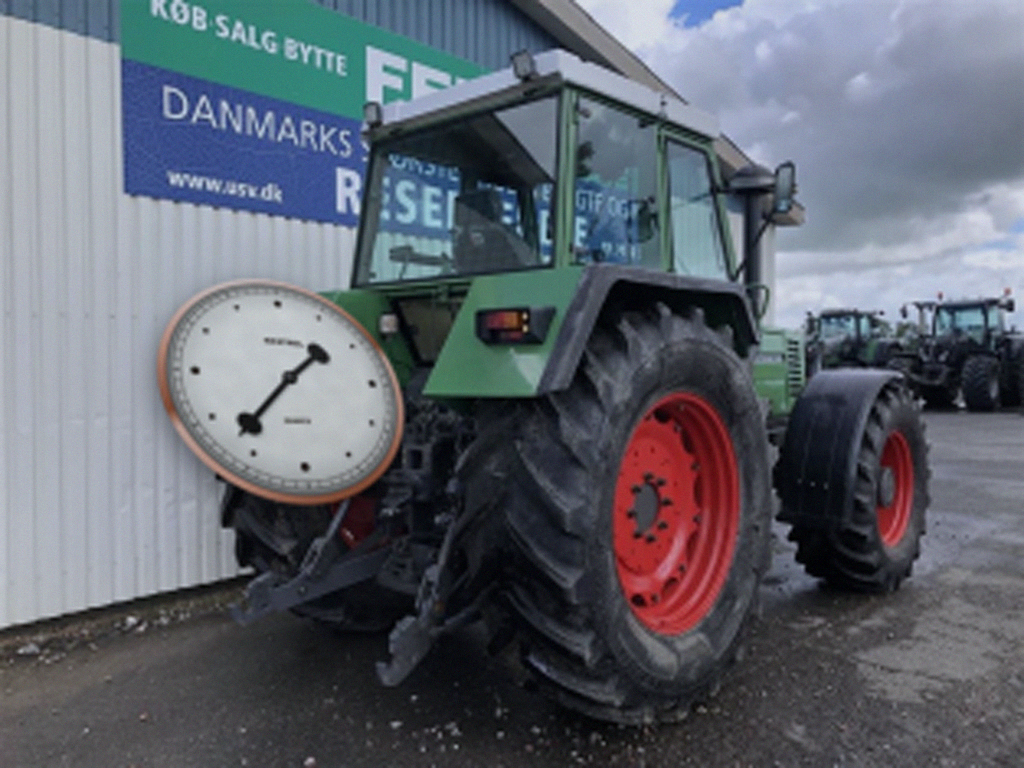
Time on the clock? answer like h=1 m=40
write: h=1 m=37
